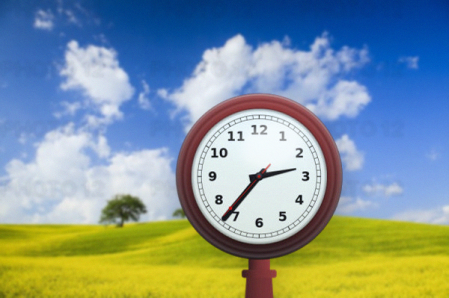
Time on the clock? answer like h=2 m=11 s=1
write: h=2 m=36 s=37
